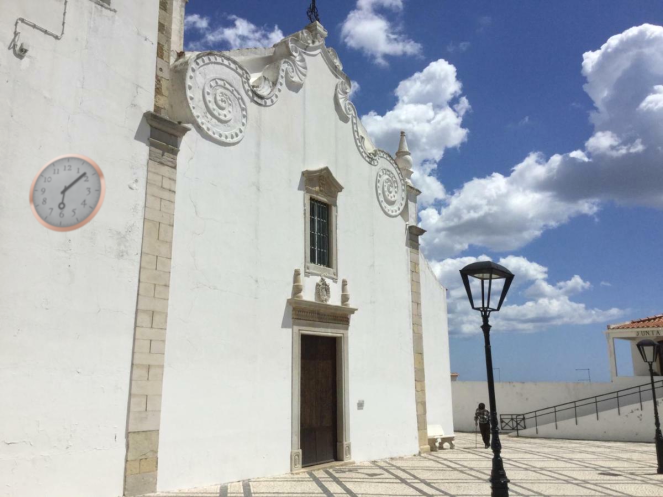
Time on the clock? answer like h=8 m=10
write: h=6 m=8
